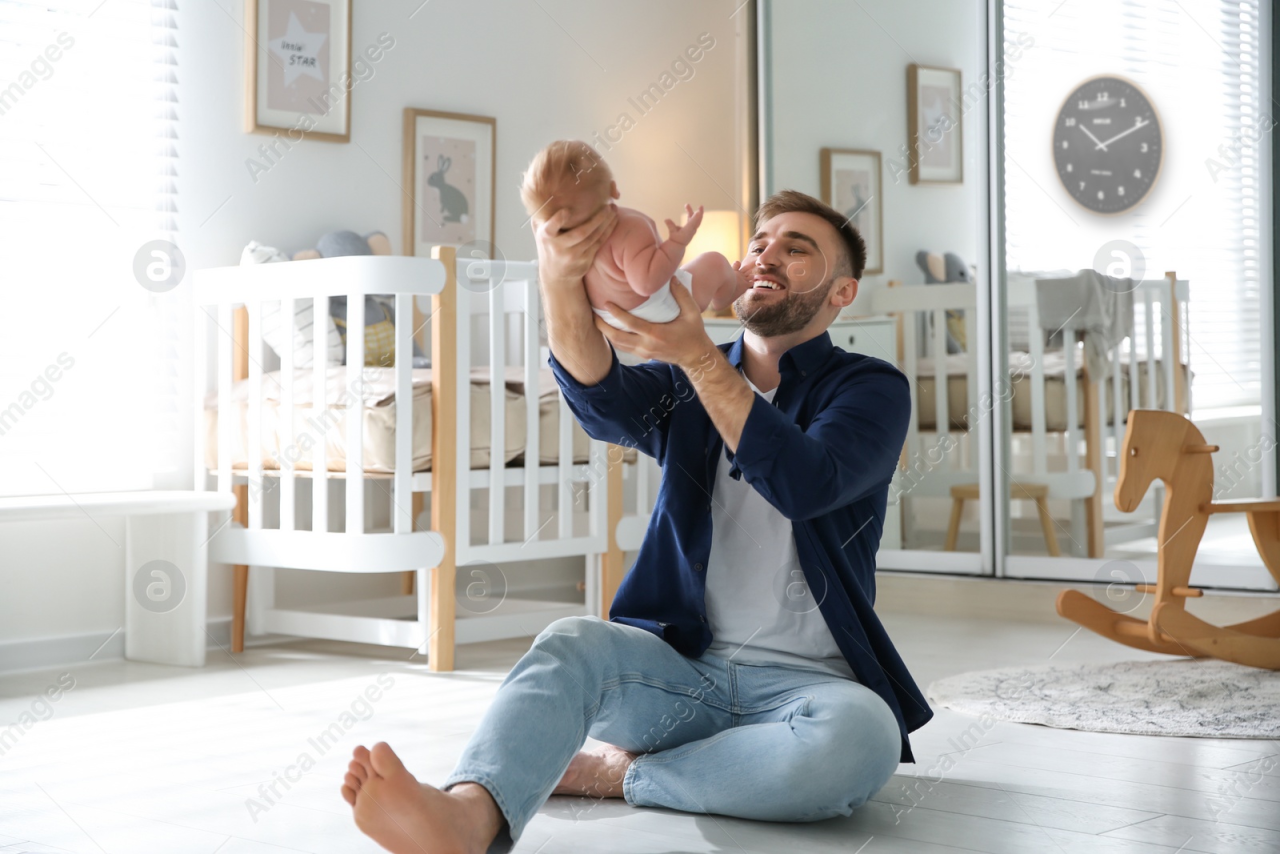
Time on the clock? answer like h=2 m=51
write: h=10 m=11
